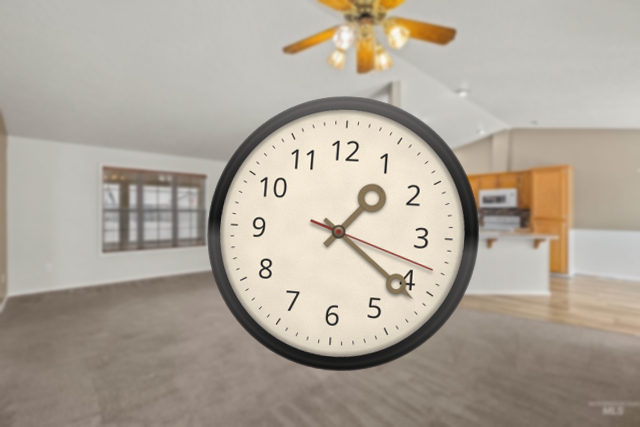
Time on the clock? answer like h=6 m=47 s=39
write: h=1 m=21 s=18
